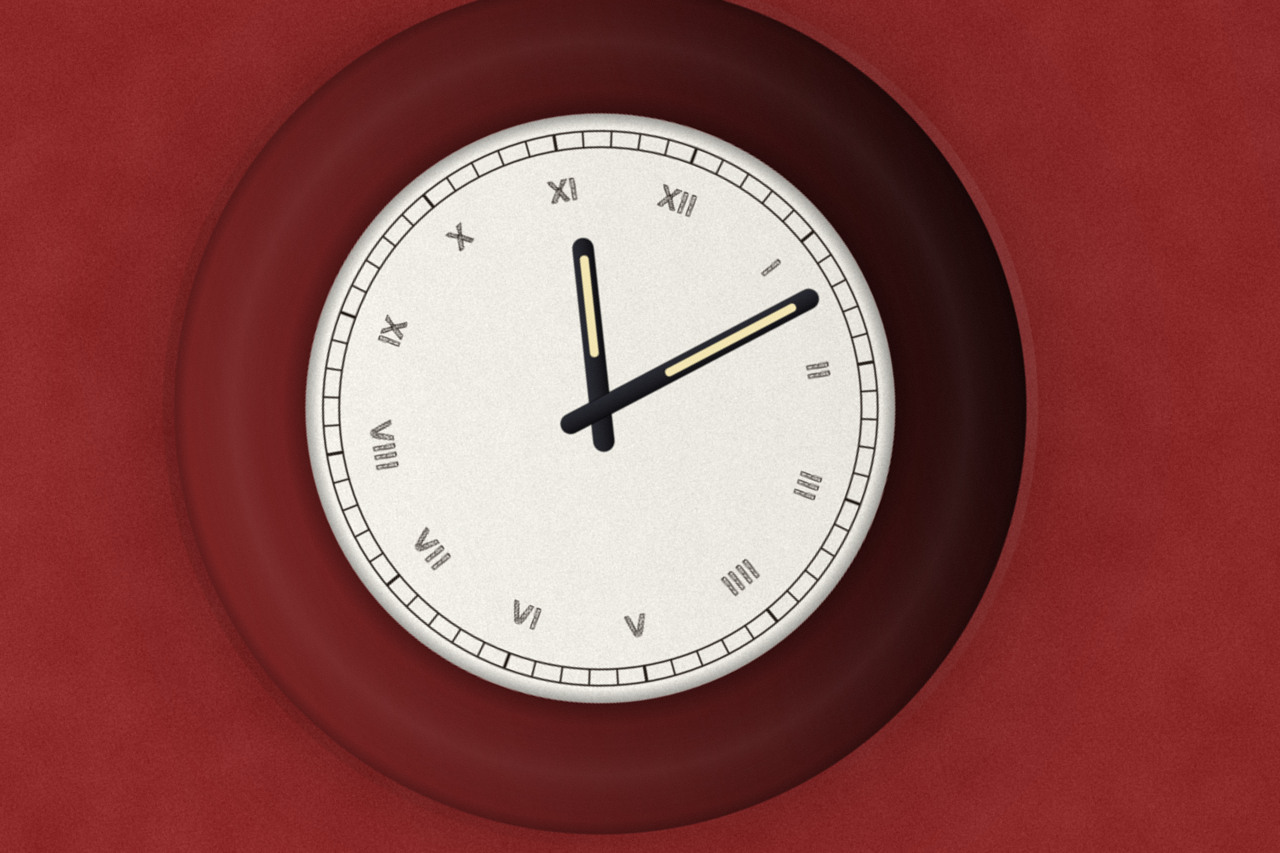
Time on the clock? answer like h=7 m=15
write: h=11 m=7
